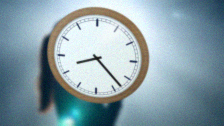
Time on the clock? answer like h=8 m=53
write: h=8 m=23
